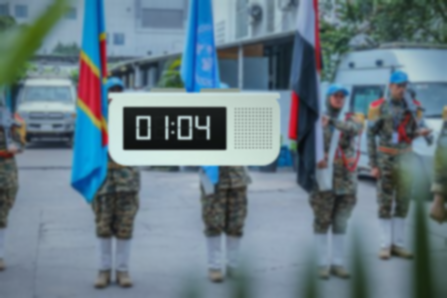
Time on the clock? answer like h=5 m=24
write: h=1 m=4
